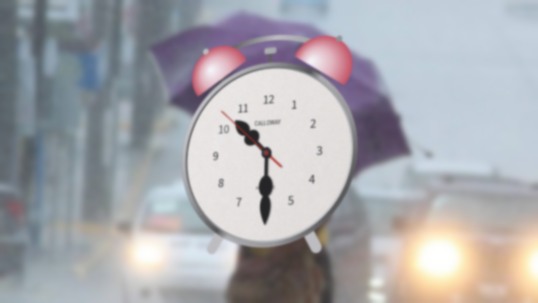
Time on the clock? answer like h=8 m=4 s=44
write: h=10 m=29 s=52
